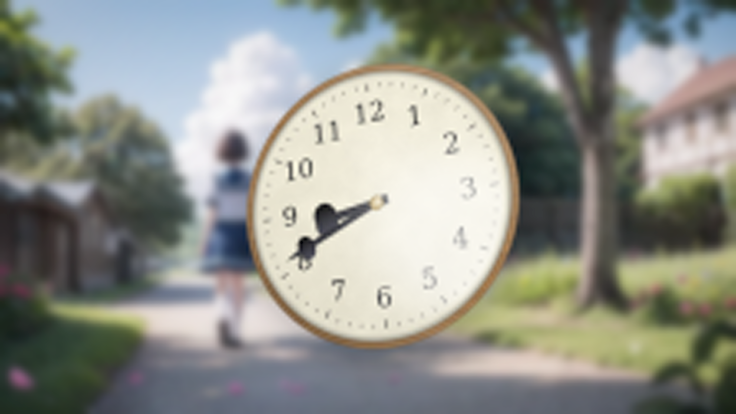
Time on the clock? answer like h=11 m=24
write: h=8 m=41
